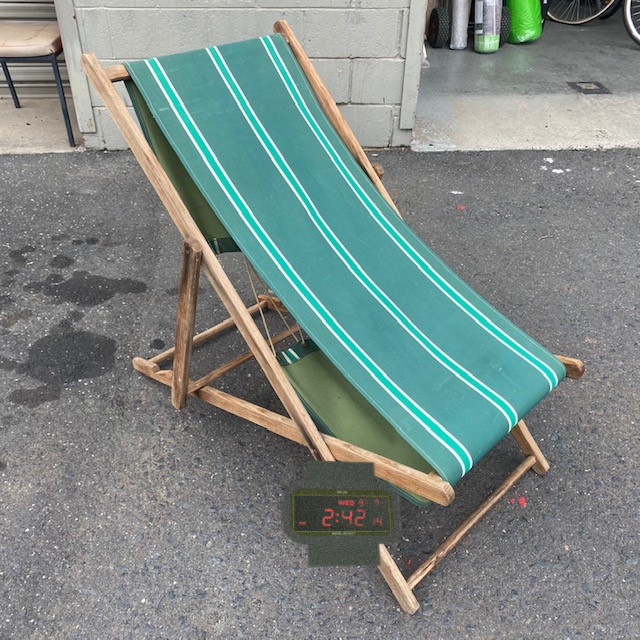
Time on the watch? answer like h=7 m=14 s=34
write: h=2 m=42 s=14
